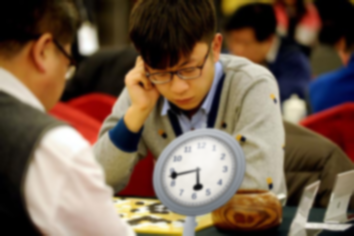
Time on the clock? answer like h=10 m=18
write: h=5 m=43
